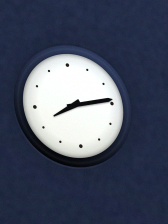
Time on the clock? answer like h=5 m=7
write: h=8 m=14
